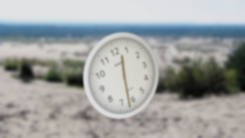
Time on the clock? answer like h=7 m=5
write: h=12 m=32
